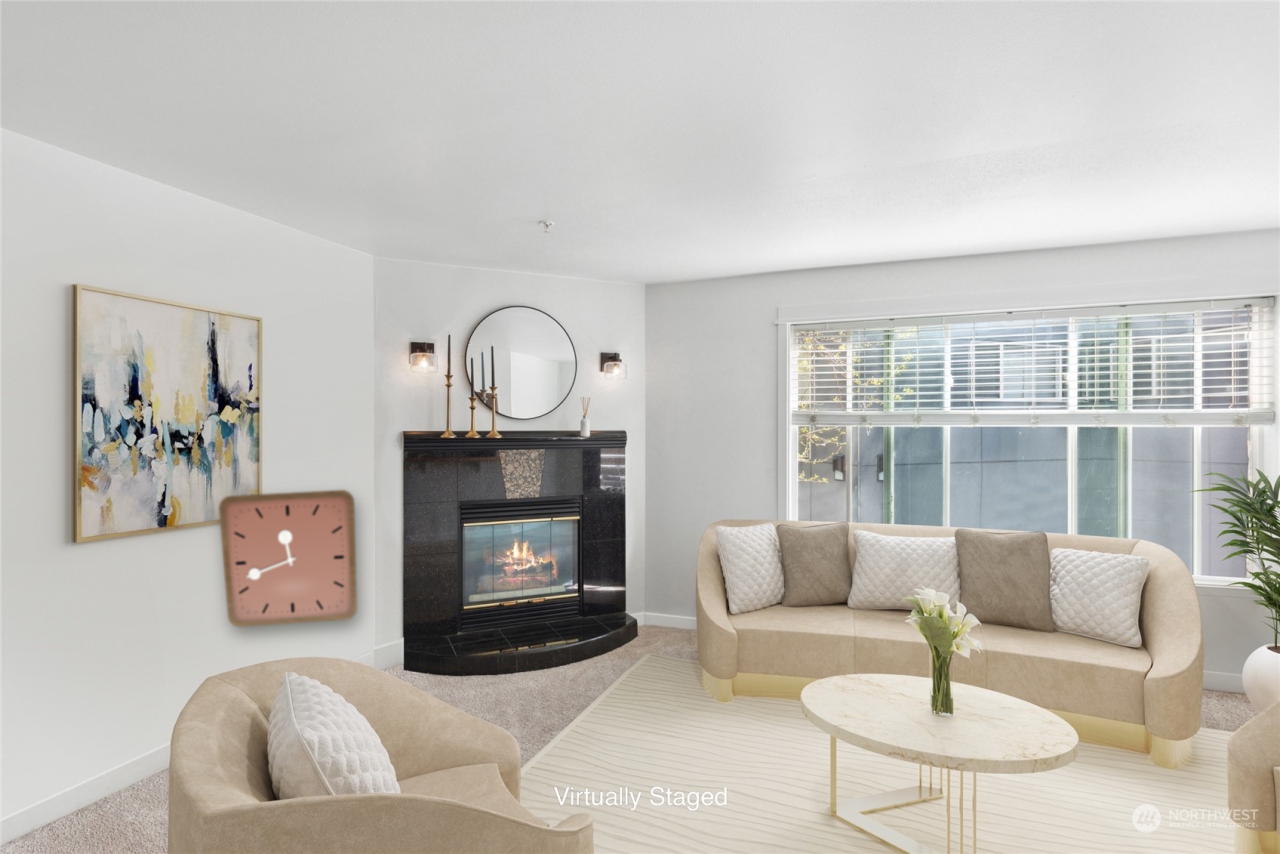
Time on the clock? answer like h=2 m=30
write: h=11 m=42
